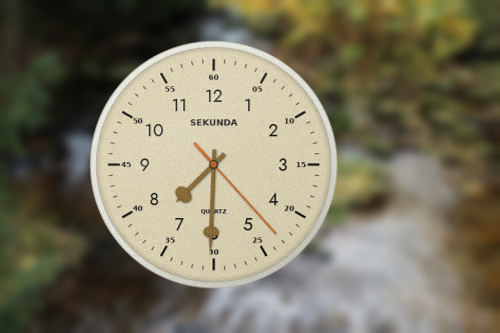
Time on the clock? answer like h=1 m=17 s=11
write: h=7 m=30 s=23
